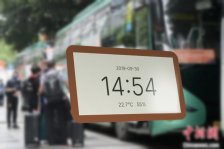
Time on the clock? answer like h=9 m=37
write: h=14 m=54
